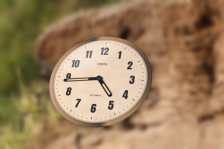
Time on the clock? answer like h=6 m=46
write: h=4 m=44
